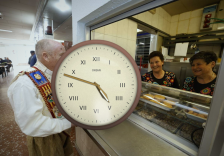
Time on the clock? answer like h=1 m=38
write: h=4 m=48
